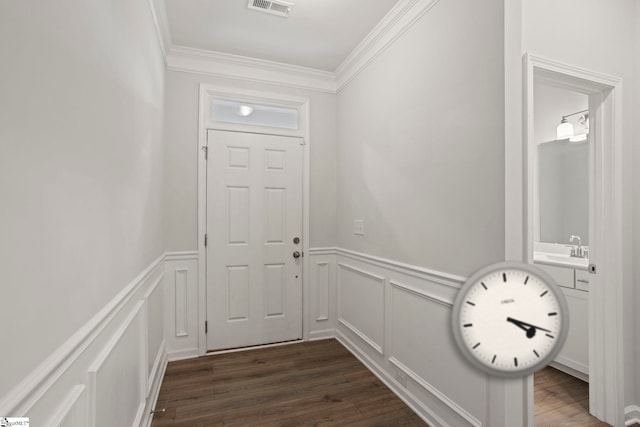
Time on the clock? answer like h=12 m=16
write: h=4 m=19
